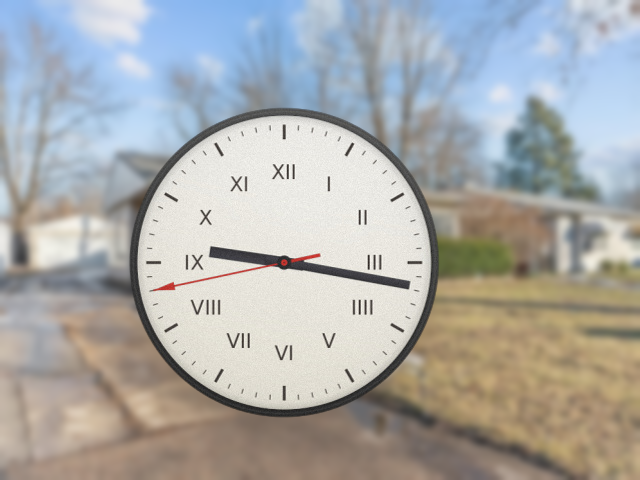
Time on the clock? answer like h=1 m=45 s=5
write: h=9 m=16 s=43
